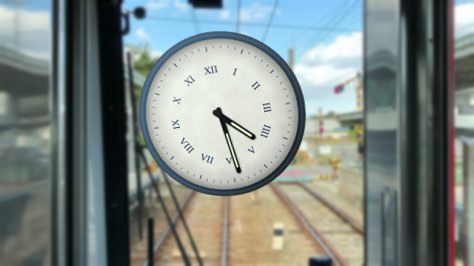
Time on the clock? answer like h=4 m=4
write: h=4 m=29
